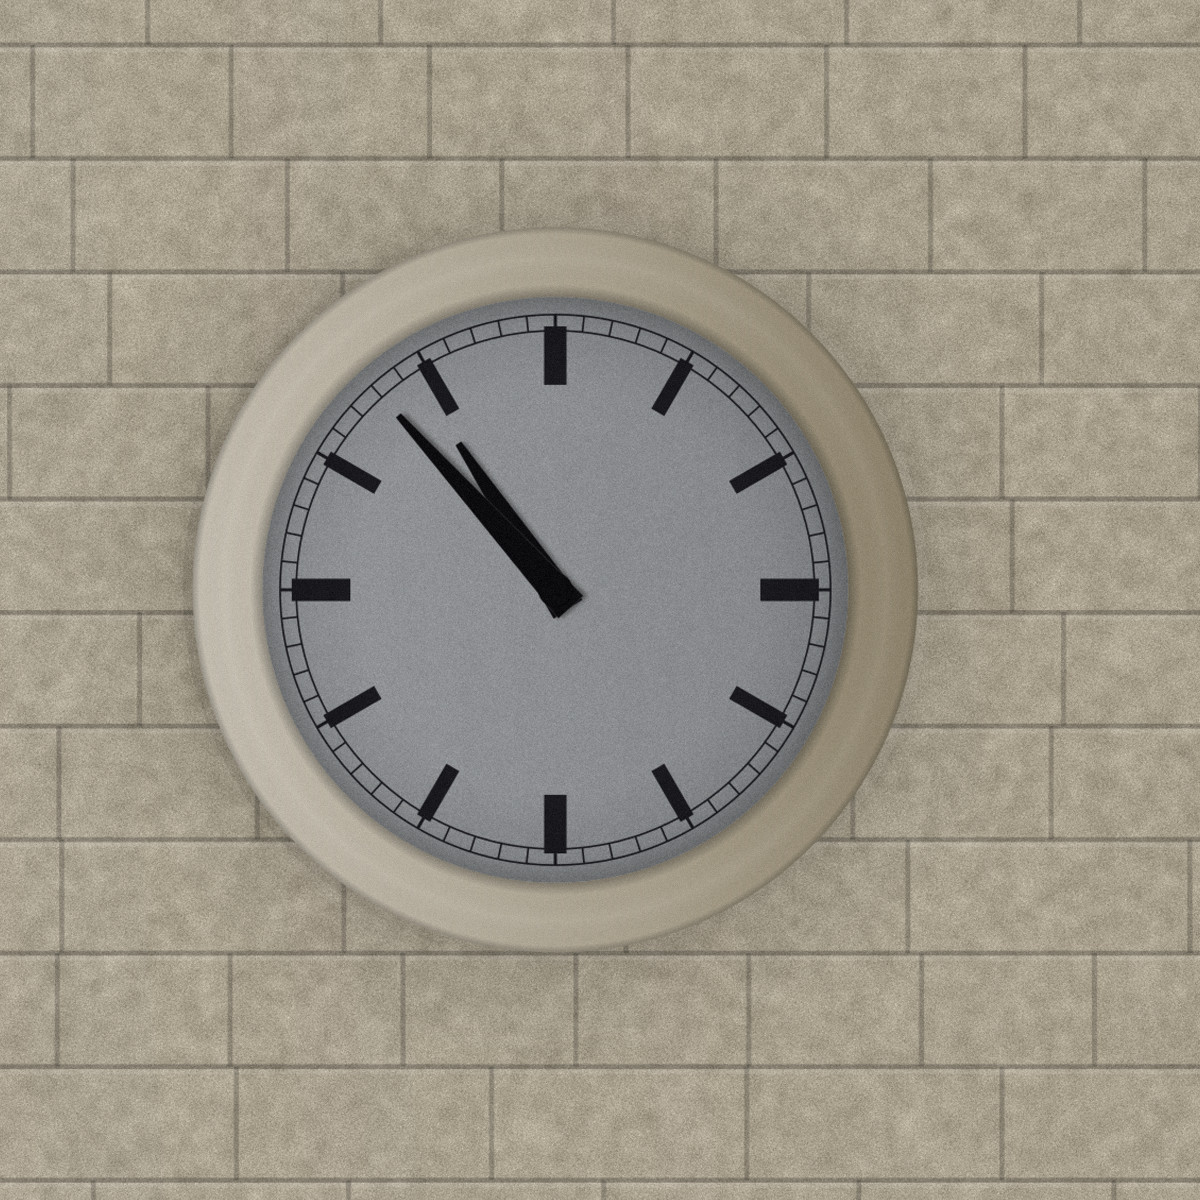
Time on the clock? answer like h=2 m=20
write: h=10 m=53
